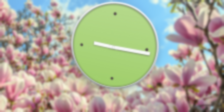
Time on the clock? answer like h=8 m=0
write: h=9 m=16
